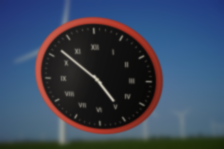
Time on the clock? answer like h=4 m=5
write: h=4 m=52
